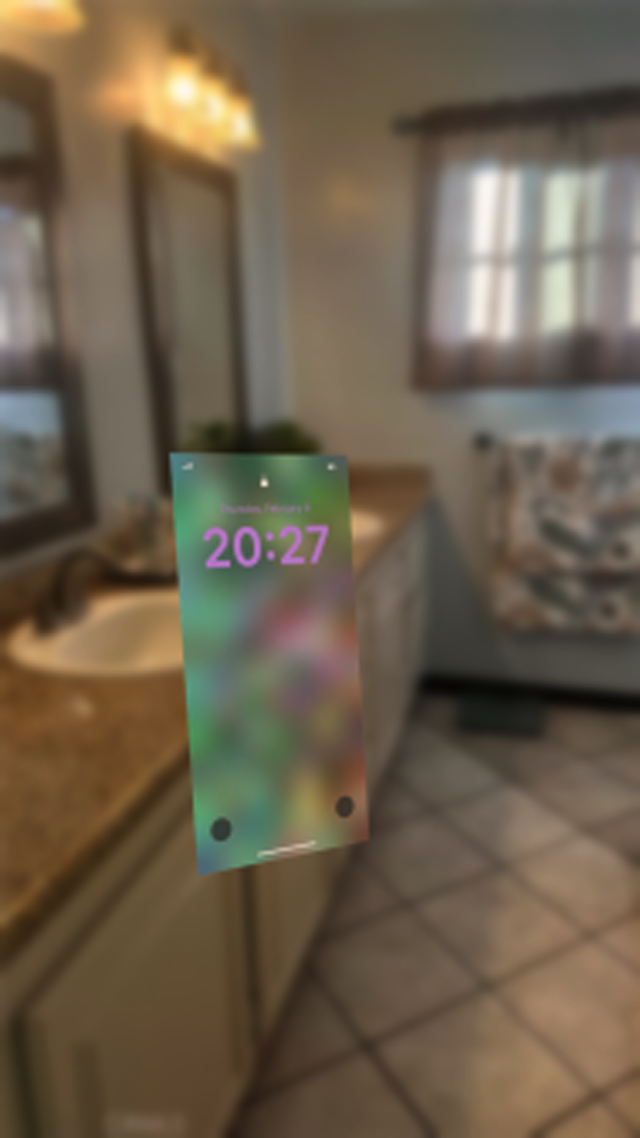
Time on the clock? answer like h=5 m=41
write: h=20 m=27
